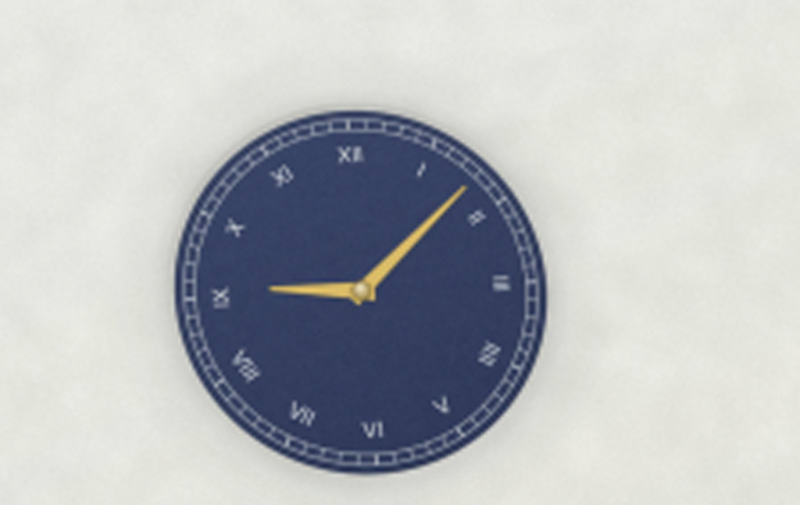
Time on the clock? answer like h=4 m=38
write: h=9 m=8
